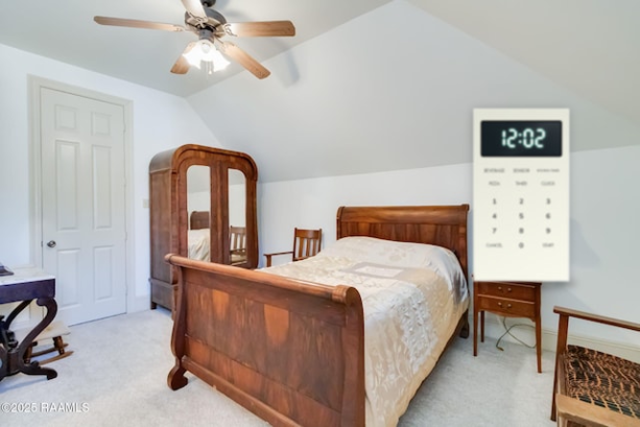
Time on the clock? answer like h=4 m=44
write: h=12 m=2
